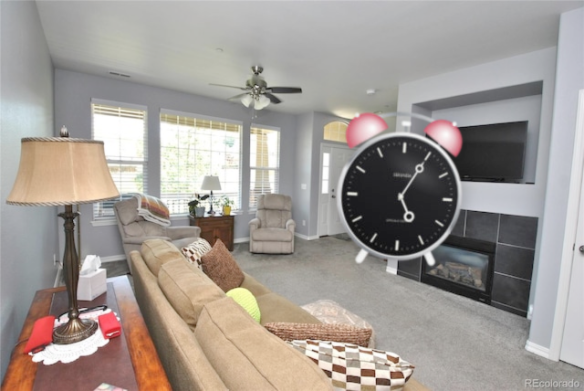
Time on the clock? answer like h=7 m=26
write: h=5 m=5
